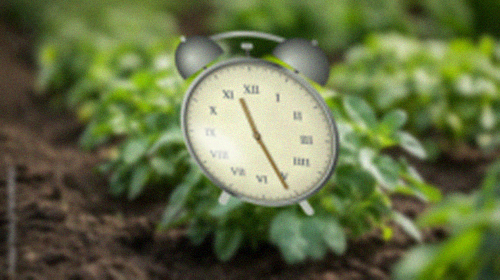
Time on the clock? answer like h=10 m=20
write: h=11 m=26
